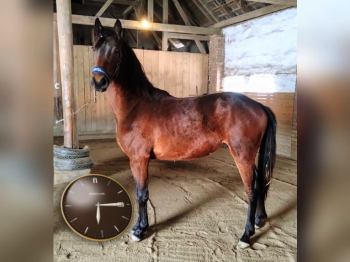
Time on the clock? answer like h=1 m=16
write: h=6 m=15
